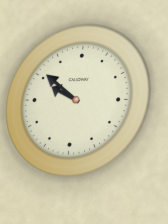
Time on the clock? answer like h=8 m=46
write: h=9 m=51
